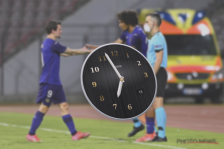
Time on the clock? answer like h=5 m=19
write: h=6 m=57
